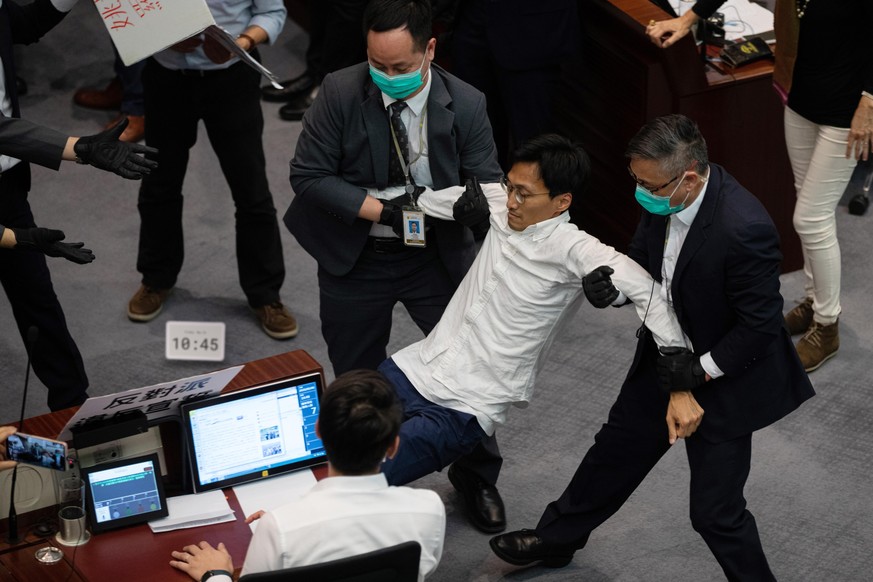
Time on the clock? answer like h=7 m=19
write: h=10 m=45
